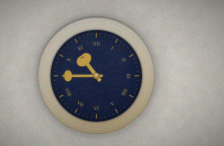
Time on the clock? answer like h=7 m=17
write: h=10 m=45
